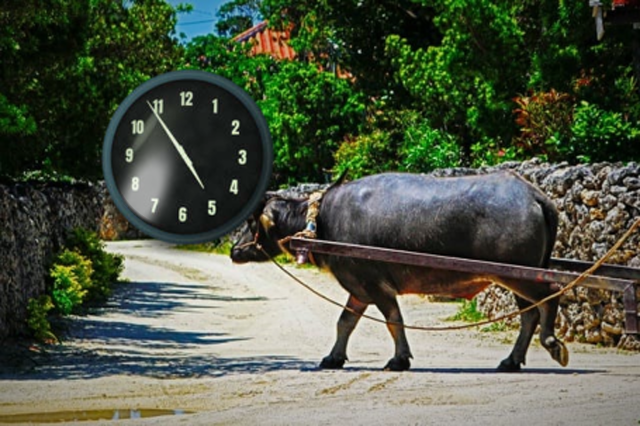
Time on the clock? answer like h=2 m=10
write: h=4 m=54
